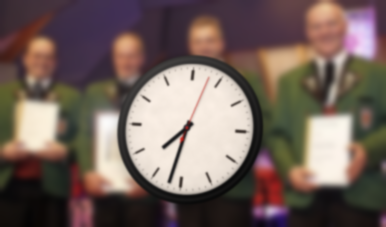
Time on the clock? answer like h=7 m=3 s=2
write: h=7 m=32 s=3
